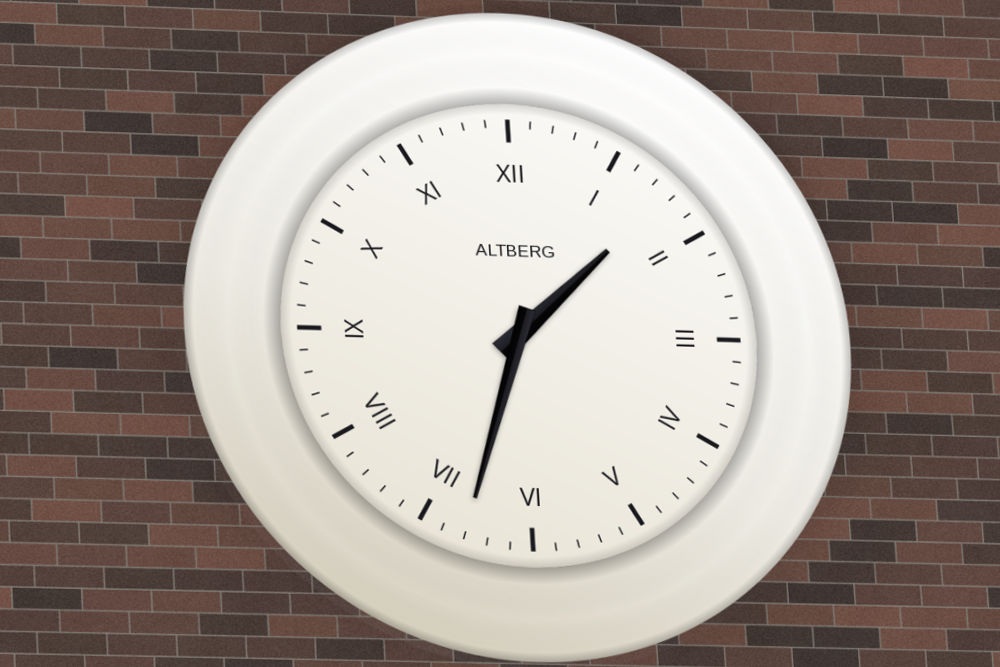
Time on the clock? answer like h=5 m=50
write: h=1 m=33
